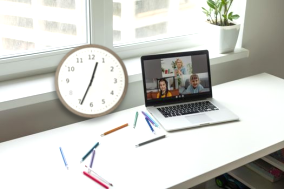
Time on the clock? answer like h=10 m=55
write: h=12 m=34
